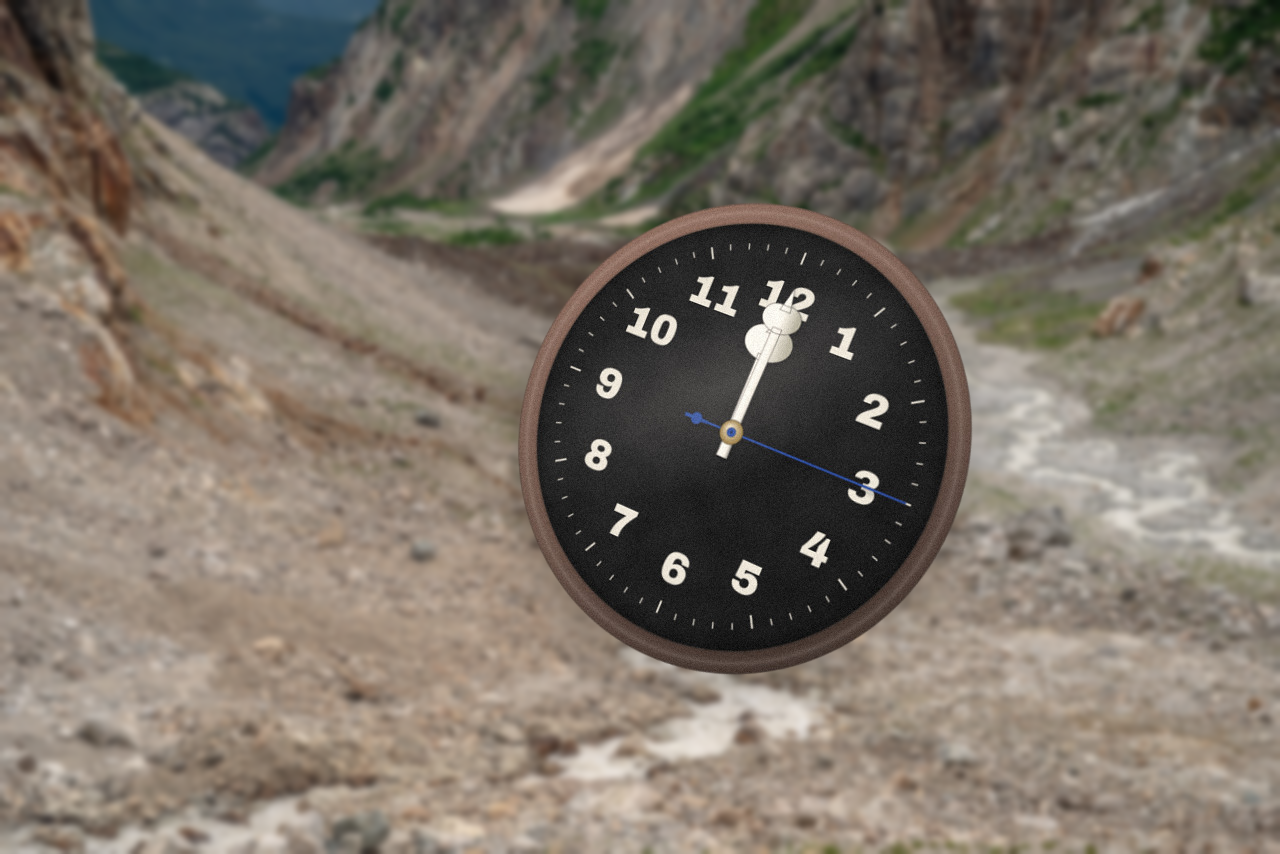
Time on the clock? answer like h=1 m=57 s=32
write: h=12 m=0 s=15
